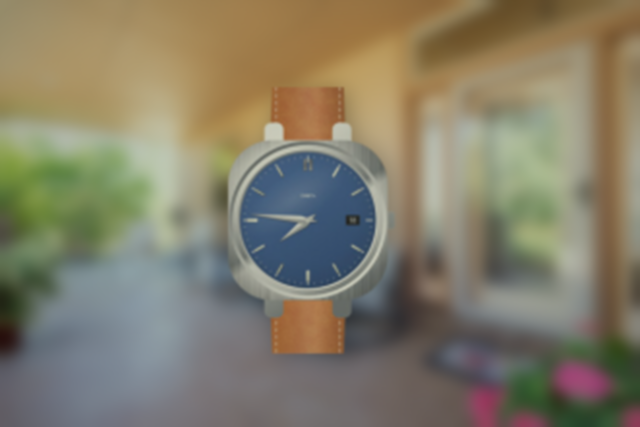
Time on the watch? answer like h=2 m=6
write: h=7 m=46
